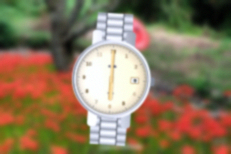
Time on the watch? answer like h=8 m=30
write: h=6 m=0
